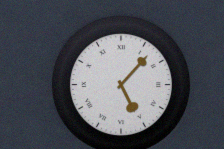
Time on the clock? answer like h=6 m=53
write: h=5 m=7
